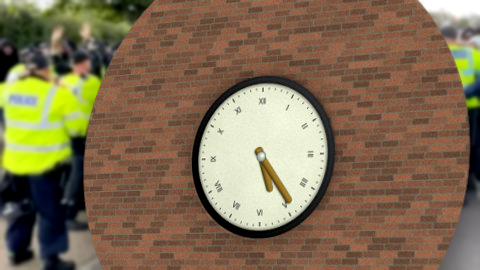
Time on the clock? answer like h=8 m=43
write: h=5 m=24
